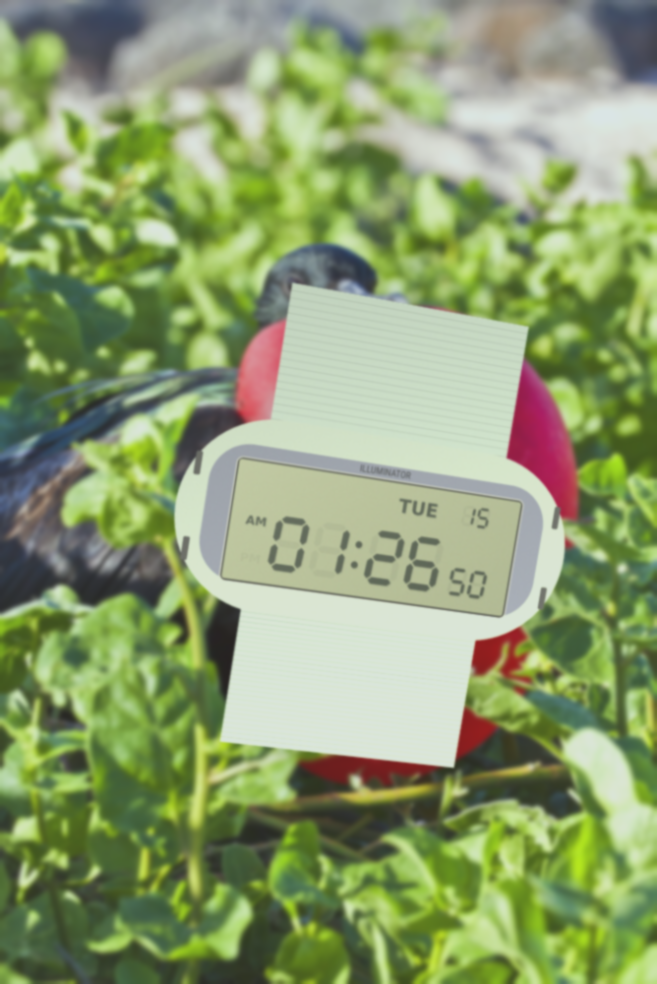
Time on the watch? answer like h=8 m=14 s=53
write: h=1 m=26 s=50
